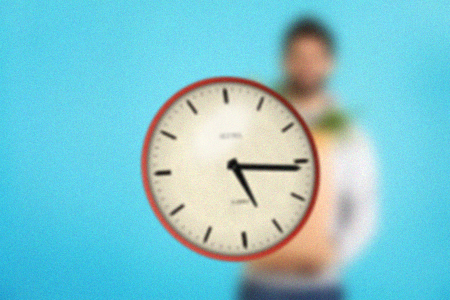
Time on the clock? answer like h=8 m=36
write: h=5 m=16
